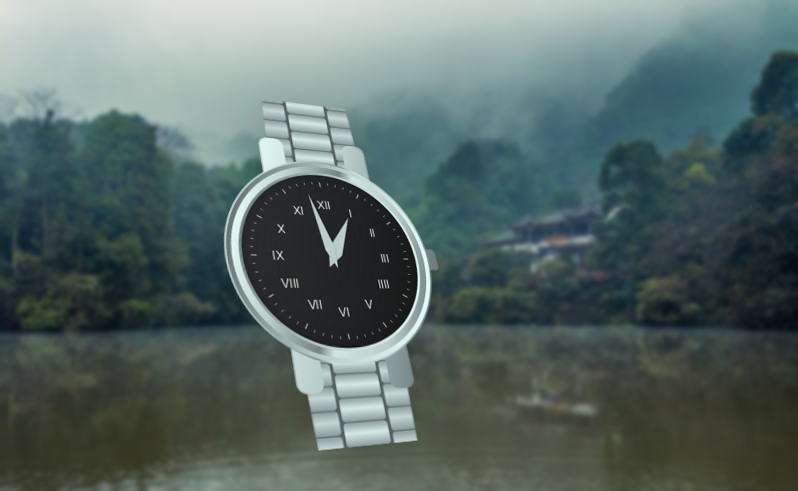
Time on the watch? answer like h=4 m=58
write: h=12 m=58
